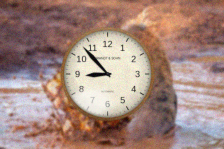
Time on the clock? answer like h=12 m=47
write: h=8 m=53
